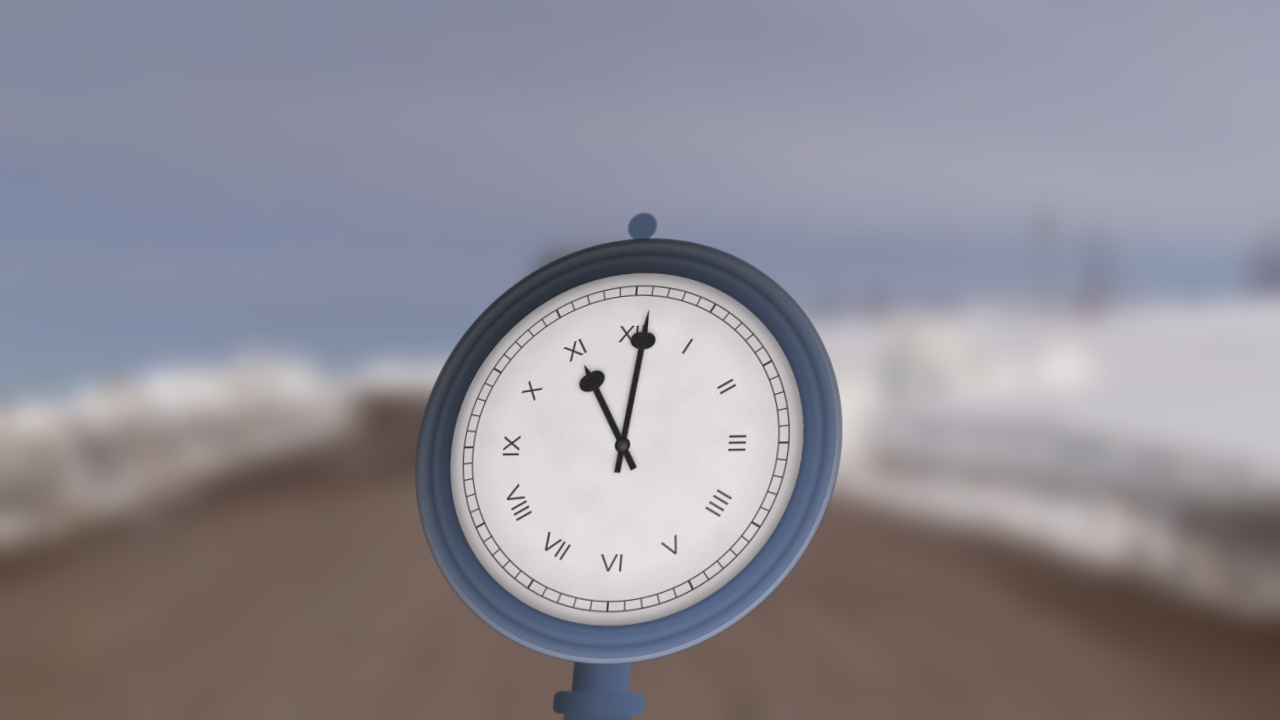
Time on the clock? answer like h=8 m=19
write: h=11 m=1
